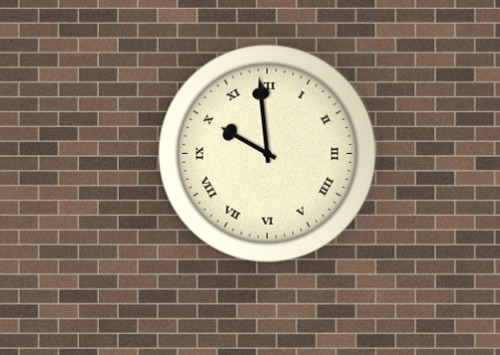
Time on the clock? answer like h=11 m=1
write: h=9 m=59
